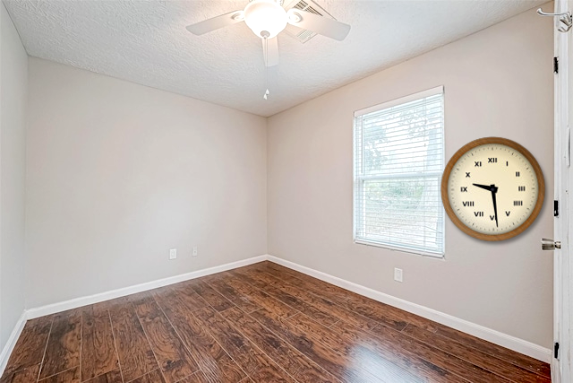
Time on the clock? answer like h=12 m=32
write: h=9 m=29
